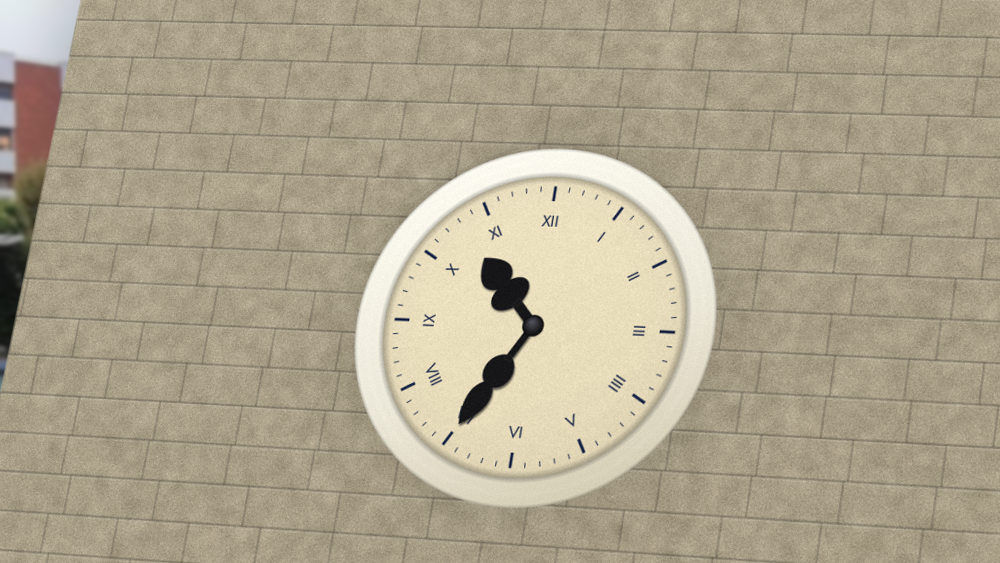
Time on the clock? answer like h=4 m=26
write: h=10 m=35
